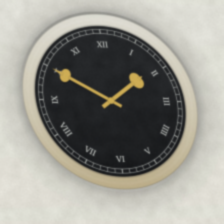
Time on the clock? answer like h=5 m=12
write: h=1 m=50
